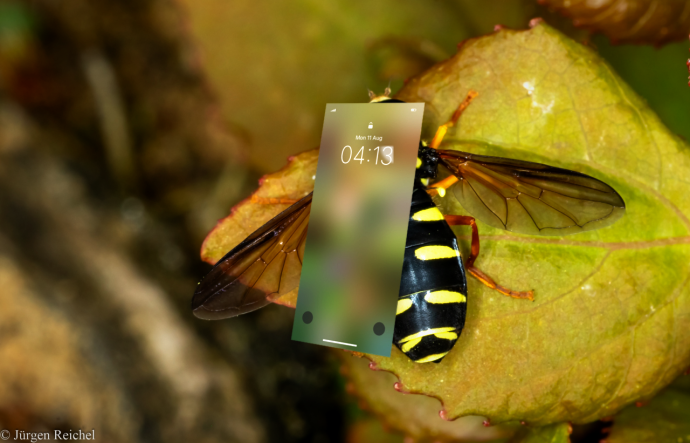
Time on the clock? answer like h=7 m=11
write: h=4 m=13
